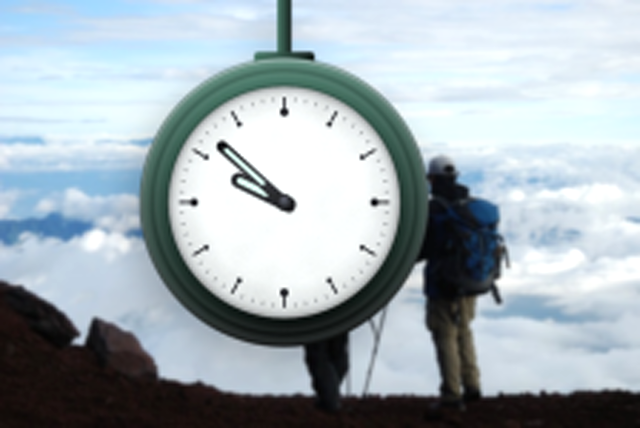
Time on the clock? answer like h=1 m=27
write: h=9 m=52
